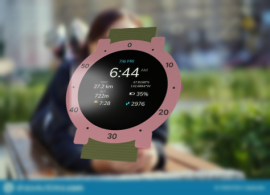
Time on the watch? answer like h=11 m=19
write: h=6 m=44
